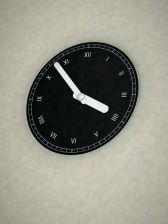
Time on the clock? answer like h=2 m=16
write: h=3 m=53
